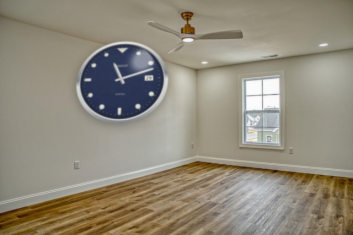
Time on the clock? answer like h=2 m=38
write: h=11 m=12
